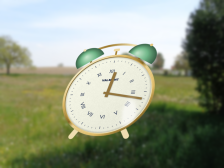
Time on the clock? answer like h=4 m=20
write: h=12 m=17
